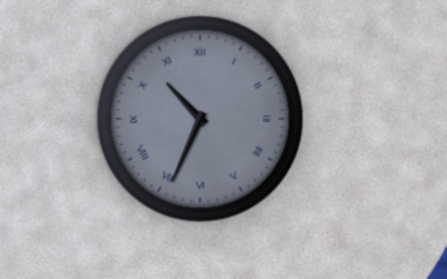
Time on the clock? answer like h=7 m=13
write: h=10 m=34
